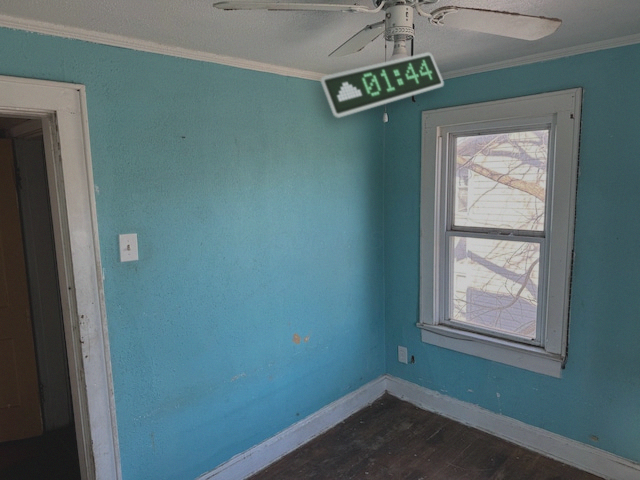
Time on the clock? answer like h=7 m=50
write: h=1 m=44
